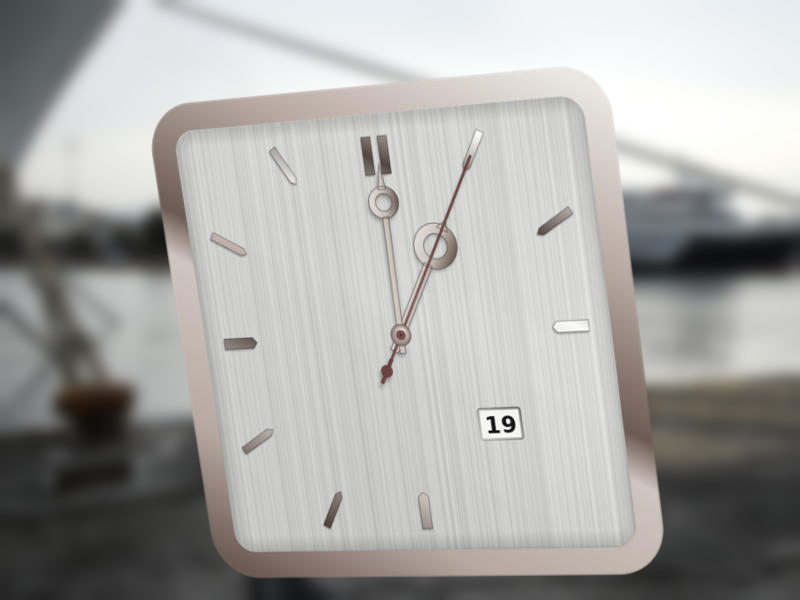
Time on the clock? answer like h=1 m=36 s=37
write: h=1 m=0 s=5
